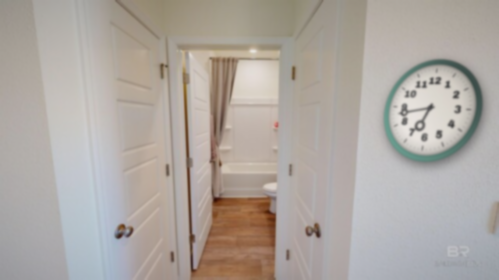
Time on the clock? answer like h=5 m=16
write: h=6 m=43
